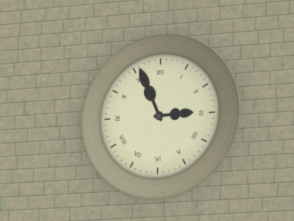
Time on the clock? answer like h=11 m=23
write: h=2 m=56
